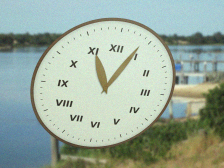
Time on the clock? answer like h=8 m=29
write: h=11 m=4
